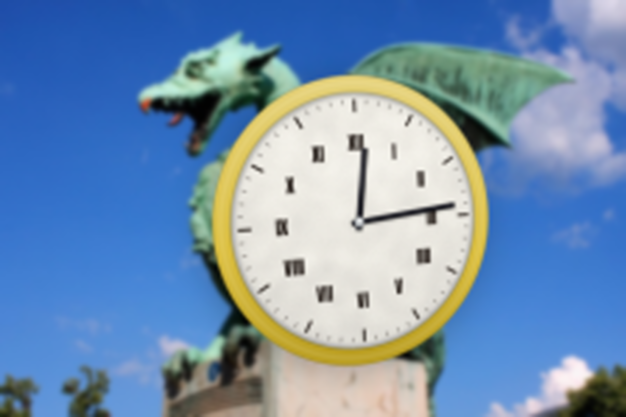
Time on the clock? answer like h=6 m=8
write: h=12 m=14
